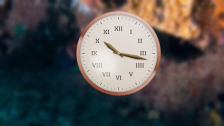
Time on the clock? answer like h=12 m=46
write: h=10 m=17
